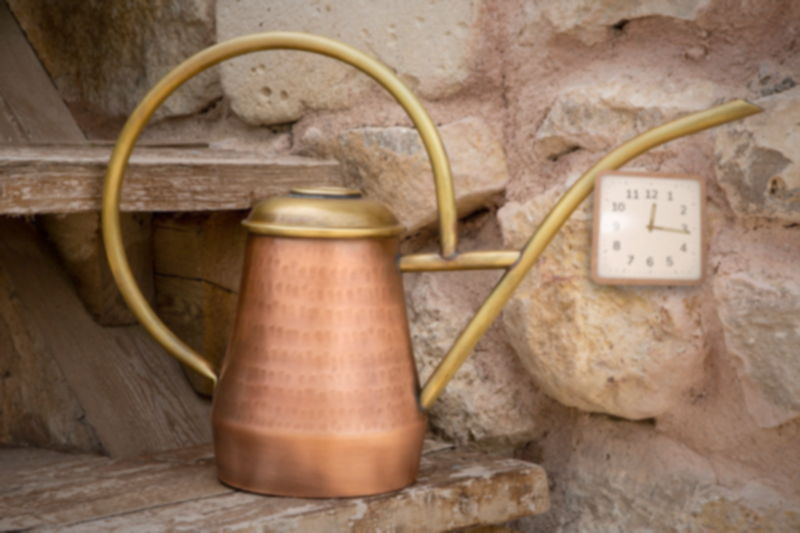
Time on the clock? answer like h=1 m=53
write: h=12 m=16
